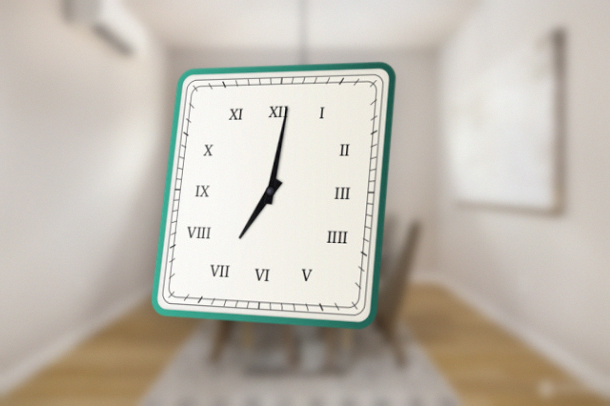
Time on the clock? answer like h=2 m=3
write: h=7 m=1
